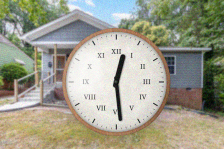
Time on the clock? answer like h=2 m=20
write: h=12 m=29
